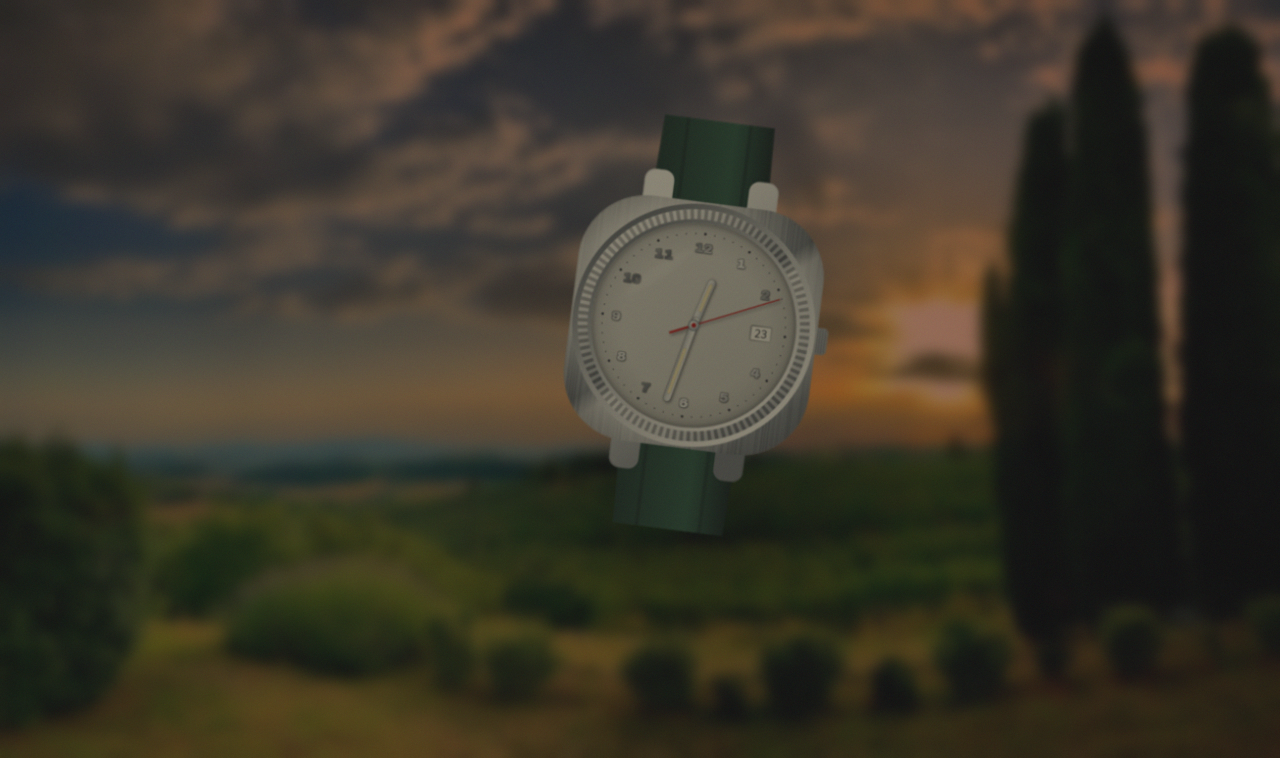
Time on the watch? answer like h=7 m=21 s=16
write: h=12 m=32 s=11
